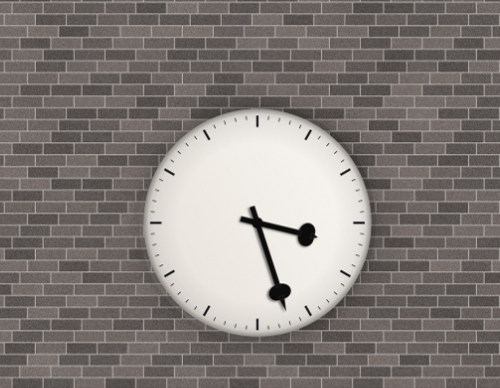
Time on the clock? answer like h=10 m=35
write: h=3 m=27
